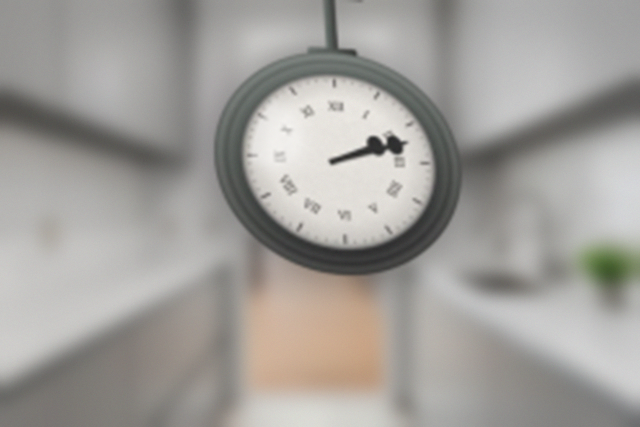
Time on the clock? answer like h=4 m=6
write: h=2 m=12
